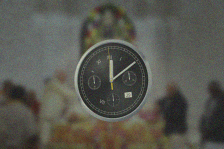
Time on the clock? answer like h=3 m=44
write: h=12 m=10
